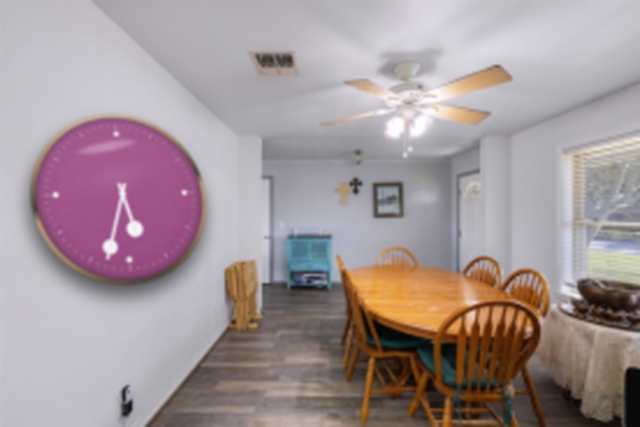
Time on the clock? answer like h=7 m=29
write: h=5 m=33
